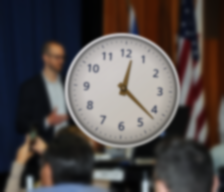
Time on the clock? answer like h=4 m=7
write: h=12 m=22
